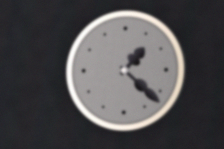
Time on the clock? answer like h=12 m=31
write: h=1 m=22
